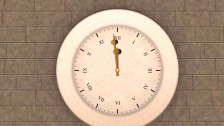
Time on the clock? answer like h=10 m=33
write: h=11 m=59
